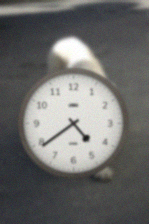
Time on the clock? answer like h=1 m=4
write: h=4 m=39
